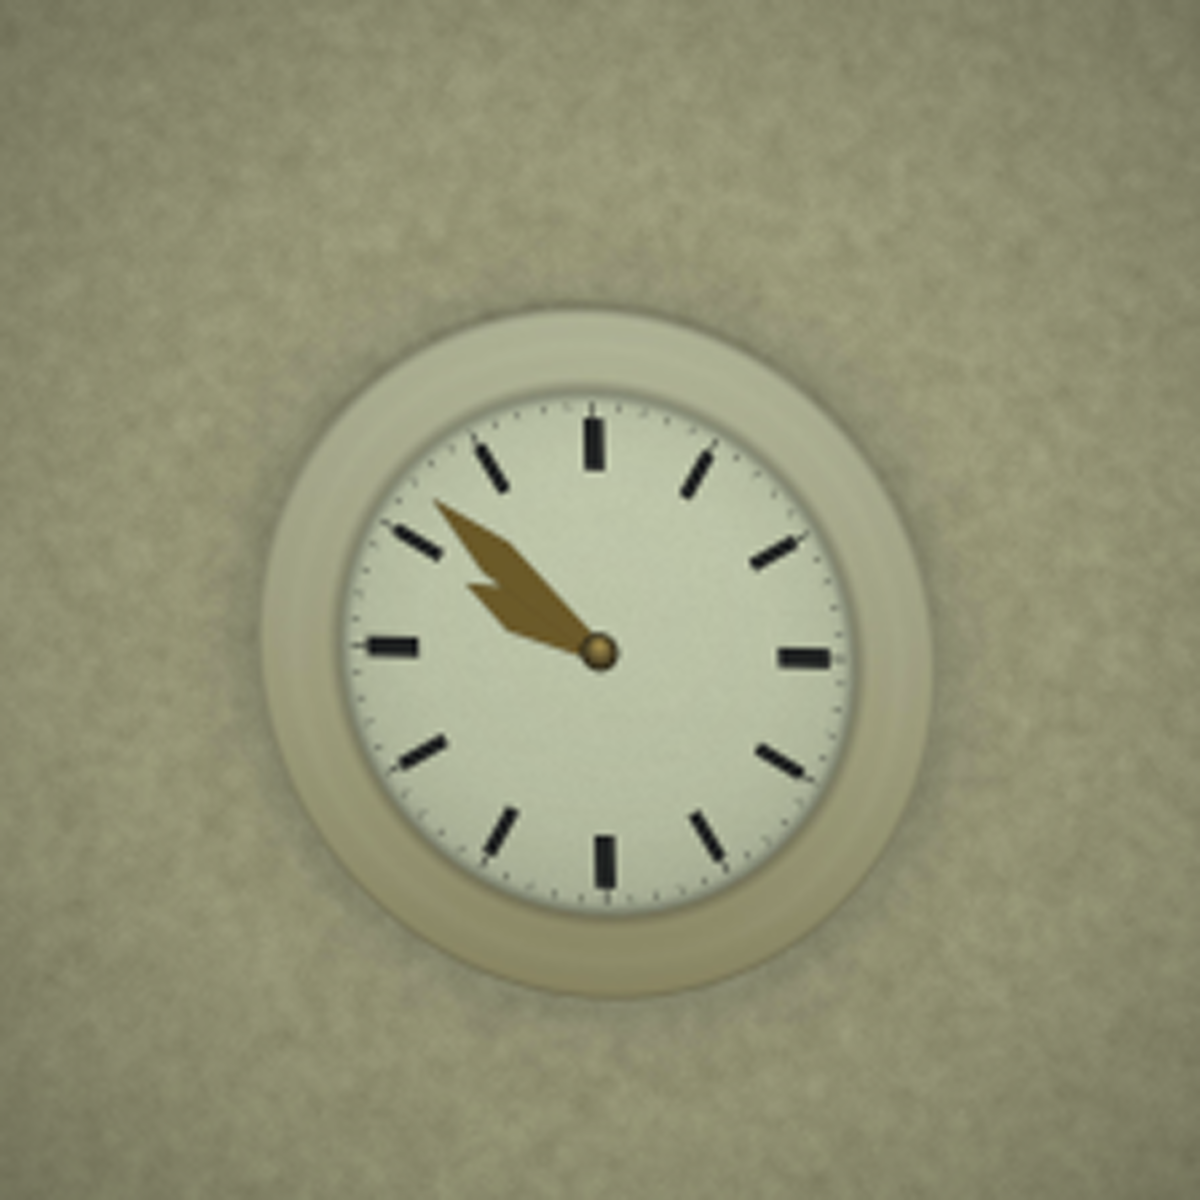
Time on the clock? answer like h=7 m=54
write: h=9 m=52
